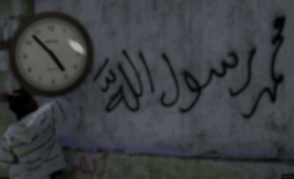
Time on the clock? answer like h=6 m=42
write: h=4 m=53
